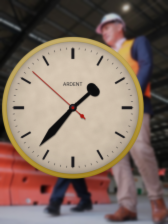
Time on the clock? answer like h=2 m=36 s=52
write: h=1 m=36 s=52
